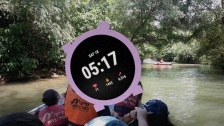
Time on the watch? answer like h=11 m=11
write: h=5 m=17
